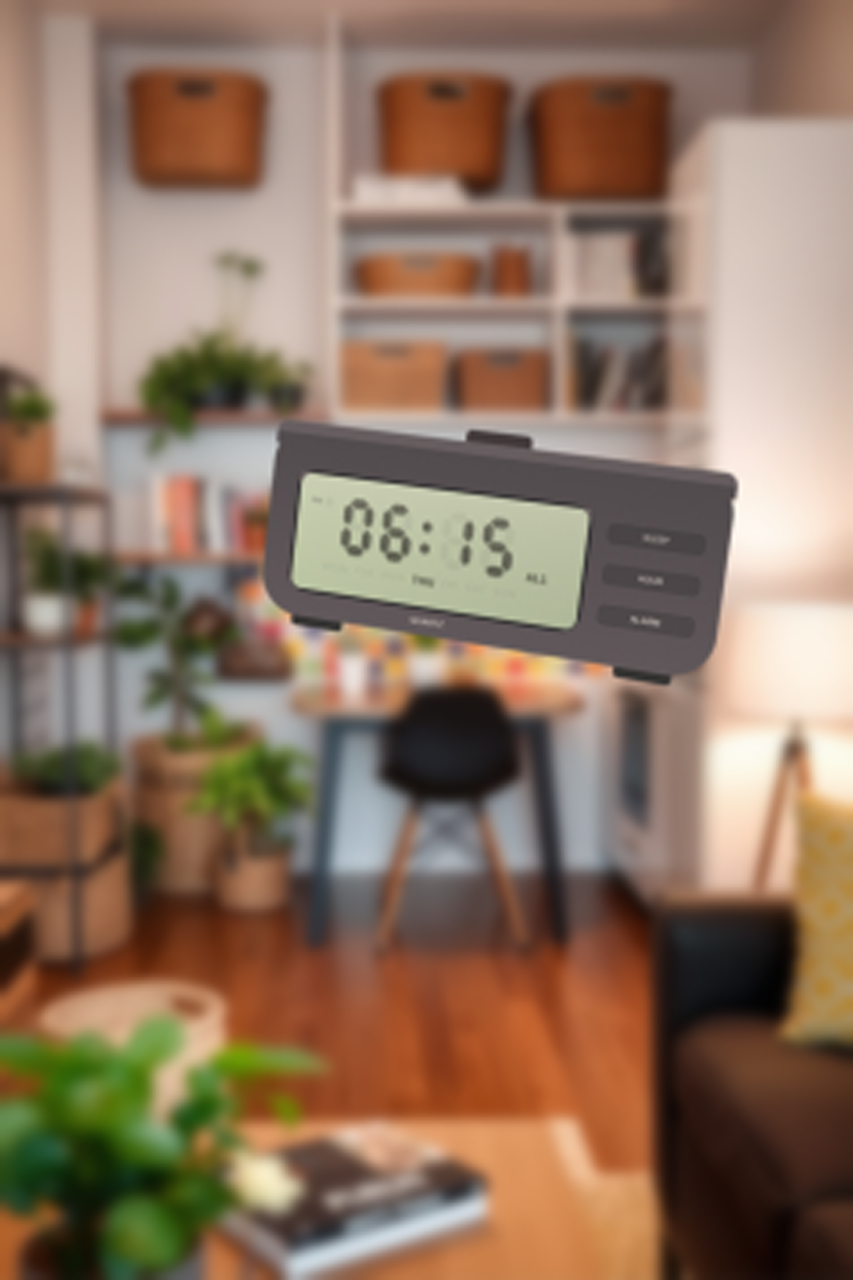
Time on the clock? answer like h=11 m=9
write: h=6 m=15
